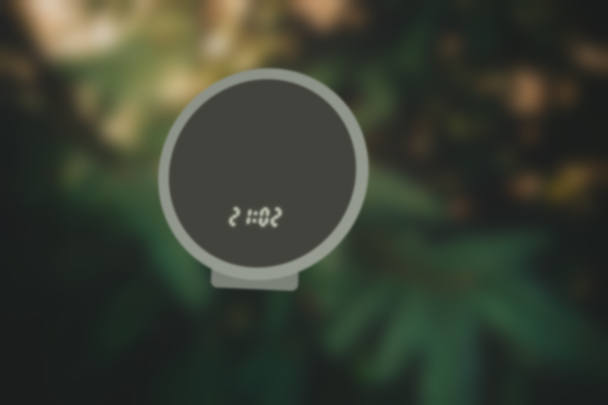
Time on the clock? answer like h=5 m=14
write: h=21 m=2
